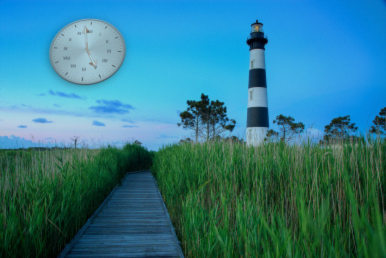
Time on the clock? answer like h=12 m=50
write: h=4 m=58
